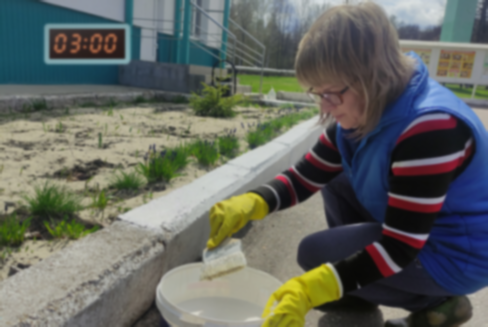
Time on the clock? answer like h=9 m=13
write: h=3 m=0
